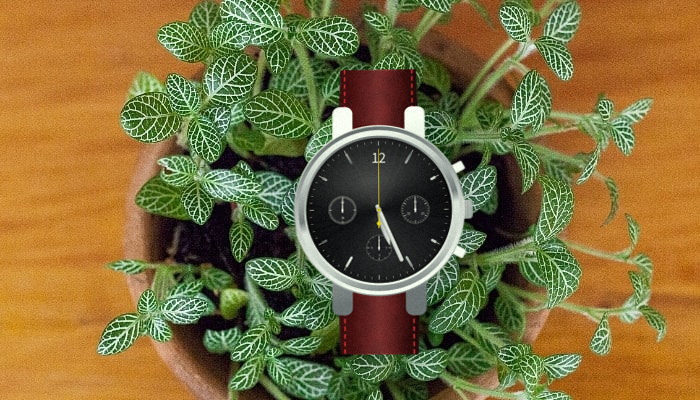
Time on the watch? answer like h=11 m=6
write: h=5 m=26
